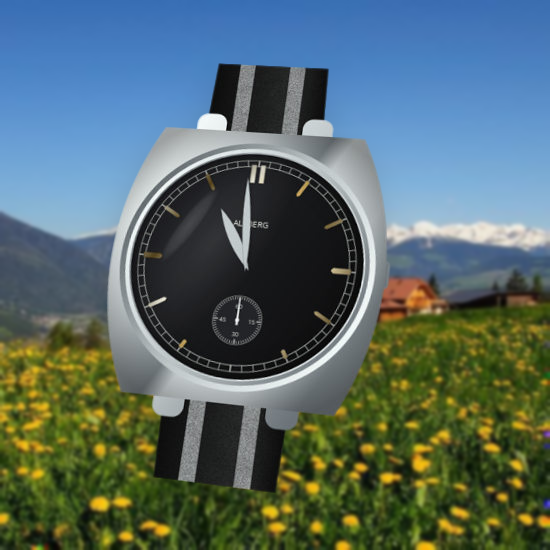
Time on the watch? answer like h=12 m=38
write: h=10 m=59
